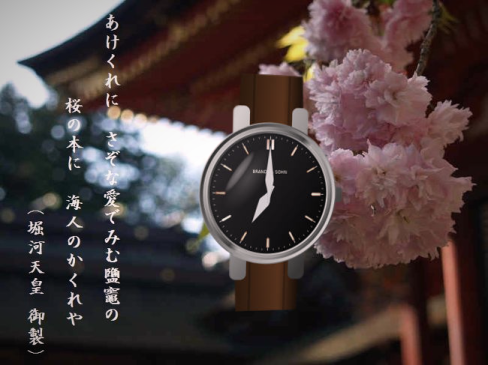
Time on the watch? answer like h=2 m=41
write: h=7 m=0
